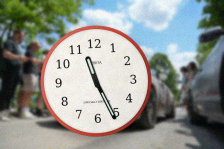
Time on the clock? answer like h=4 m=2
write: h=11 m=26
